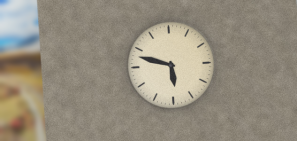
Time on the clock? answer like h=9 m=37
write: h=5 m=48
